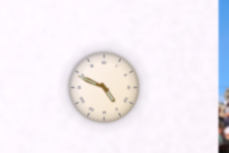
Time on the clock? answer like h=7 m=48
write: h=4 m=49
